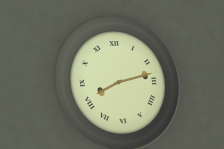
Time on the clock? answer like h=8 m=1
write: h=8 m=13
